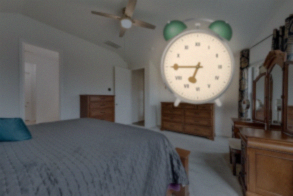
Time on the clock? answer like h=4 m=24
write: h=6 m=45
